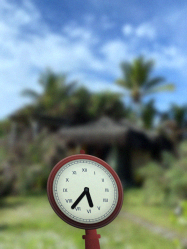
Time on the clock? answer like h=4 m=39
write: h=5 m=37
